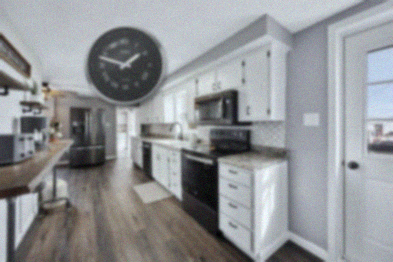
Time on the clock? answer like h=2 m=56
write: h=1 m=48
